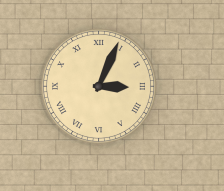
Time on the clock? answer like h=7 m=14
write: h=3 m=4
